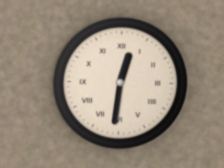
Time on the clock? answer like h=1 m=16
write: h=12 m=31
